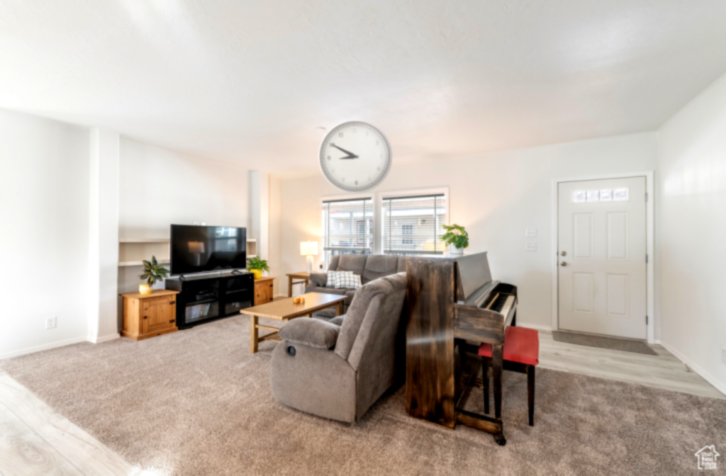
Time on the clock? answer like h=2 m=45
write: h=8 m=50
